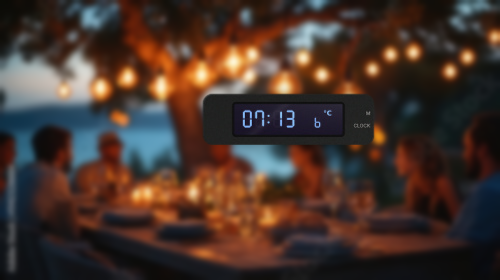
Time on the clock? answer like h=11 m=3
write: h=7 m=13
